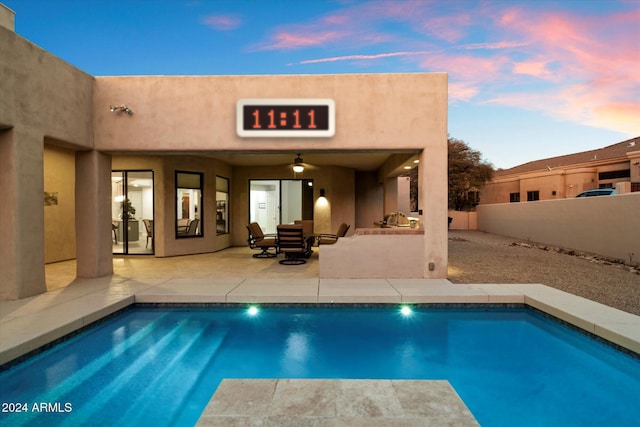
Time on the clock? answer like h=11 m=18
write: h=11 m=11
